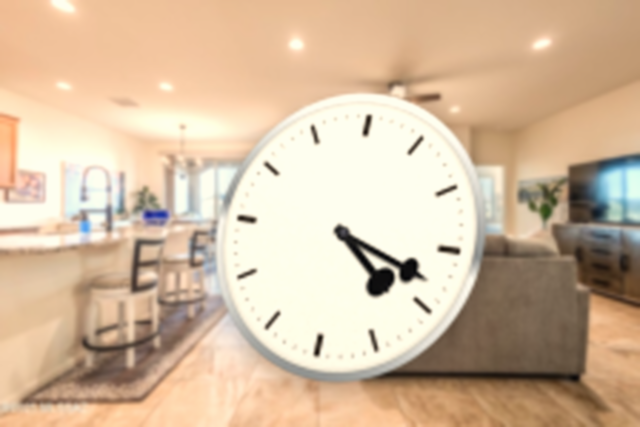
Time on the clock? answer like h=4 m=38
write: h=4 m=18
